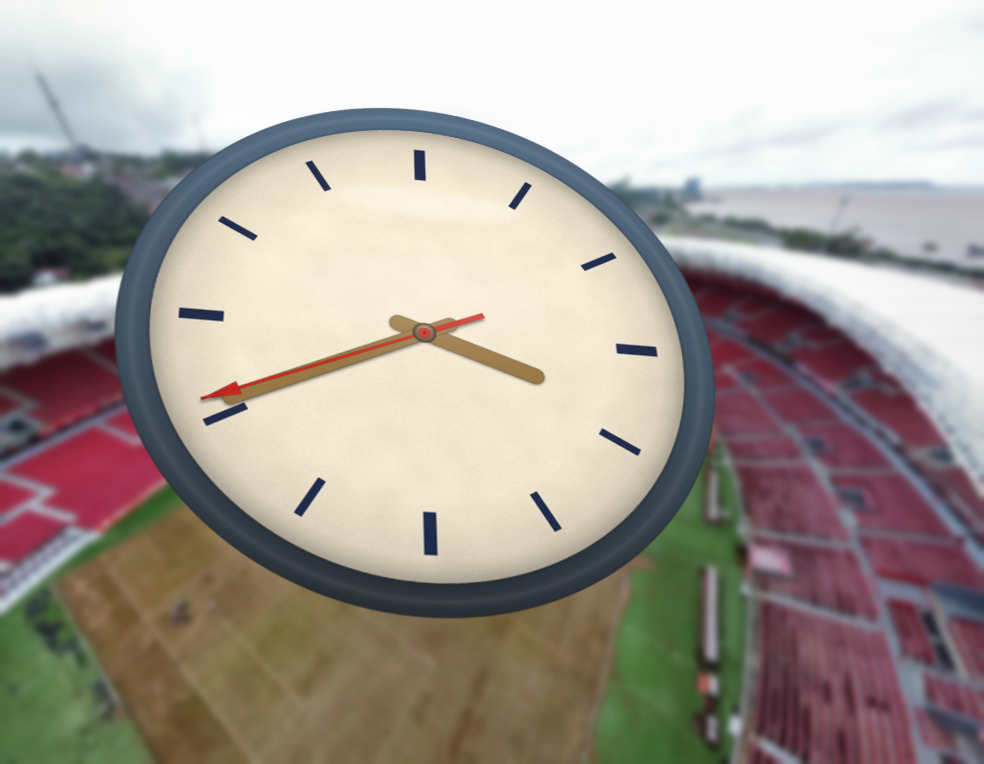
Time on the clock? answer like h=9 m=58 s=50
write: h=3 m=40 s=41
